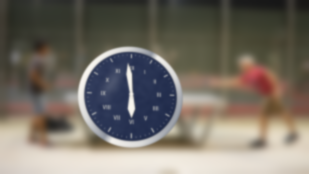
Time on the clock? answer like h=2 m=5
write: h=5 m=59
